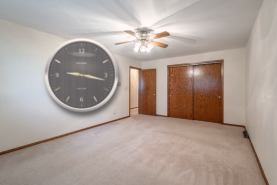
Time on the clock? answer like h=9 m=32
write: h=9 m=17
